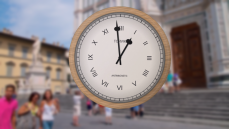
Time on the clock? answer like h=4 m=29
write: h=12 m=59
